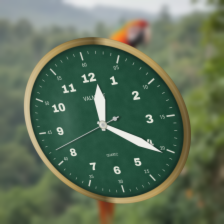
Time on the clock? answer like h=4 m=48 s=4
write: h=12 m=20 s=42
